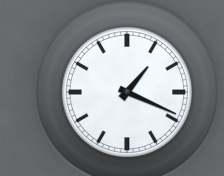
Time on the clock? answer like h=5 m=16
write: h=1 m=19
